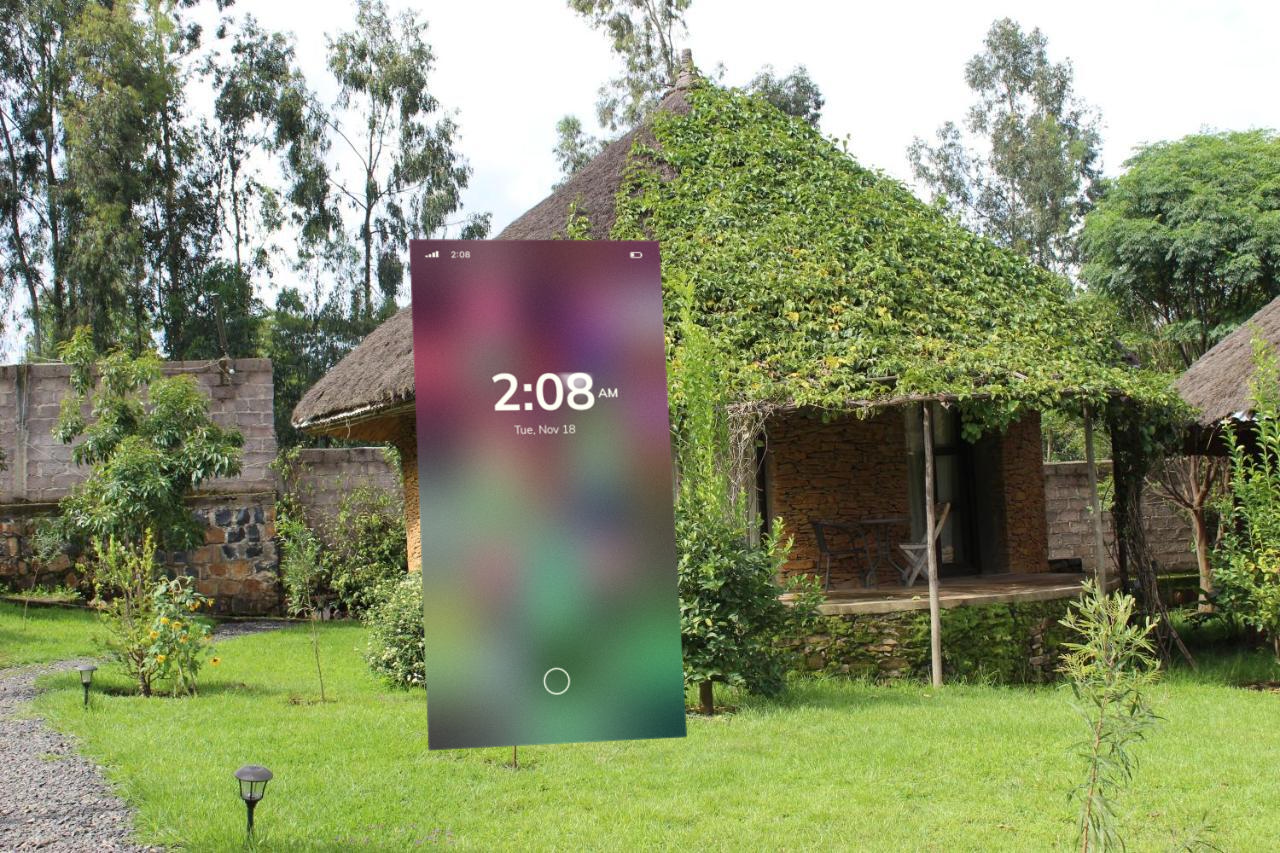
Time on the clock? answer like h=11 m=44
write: h=2 m=8
